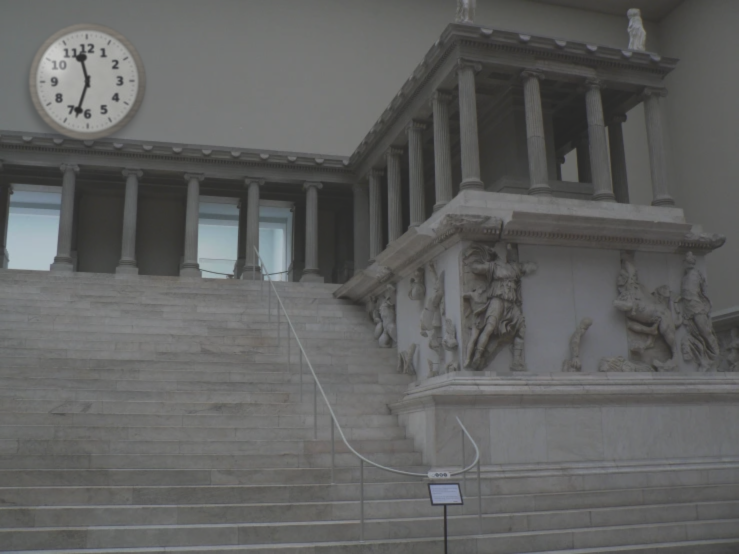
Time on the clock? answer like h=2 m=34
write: h=11 m=33
